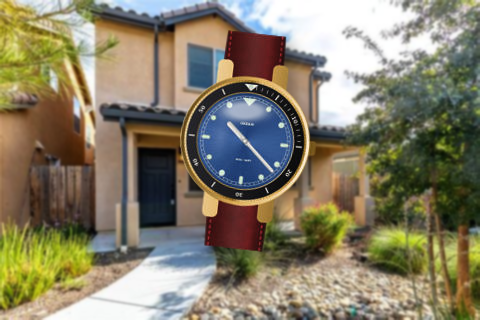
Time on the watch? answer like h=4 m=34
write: h=10 m=22
